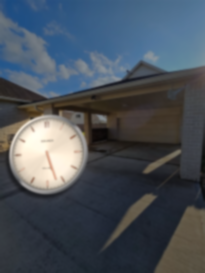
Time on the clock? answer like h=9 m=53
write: h=5 m=27
